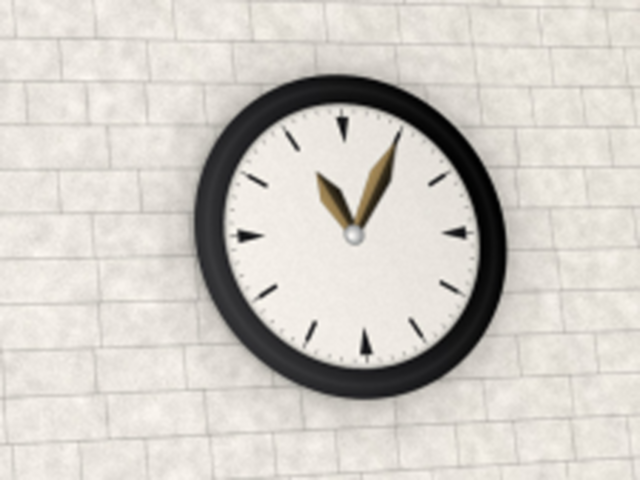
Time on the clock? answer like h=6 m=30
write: h=11 m=5
